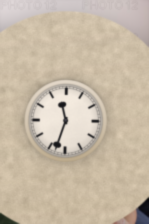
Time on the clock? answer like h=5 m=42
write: h=11 m=33
